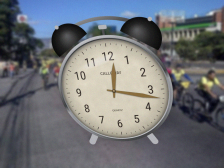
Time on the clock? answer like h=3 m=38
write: h=12 m=17
